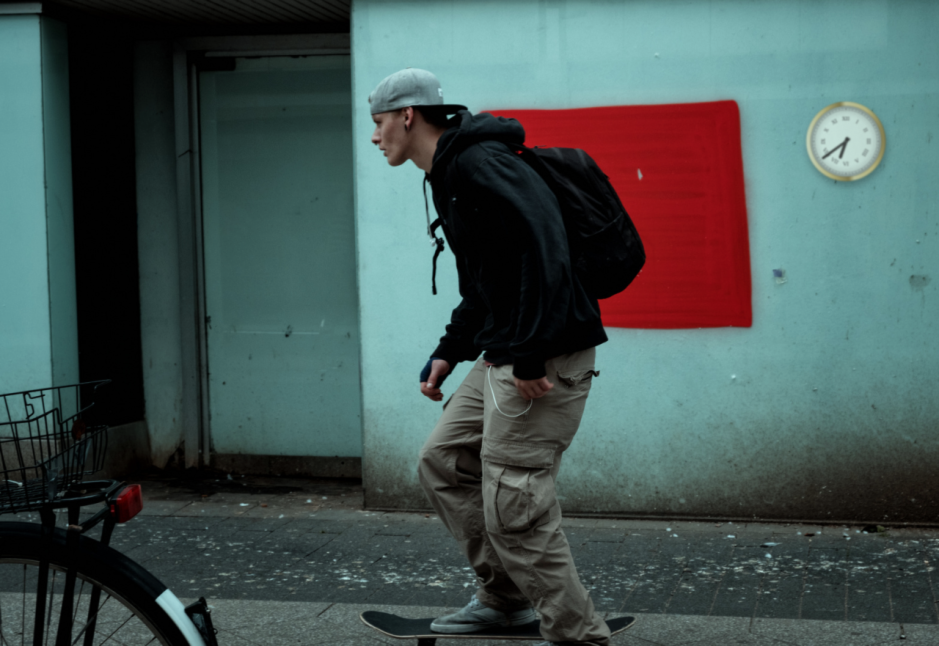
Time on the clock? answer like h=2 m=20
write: h=6 m=39
